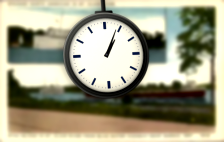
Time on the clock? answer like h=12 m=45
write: h=1 m=4
